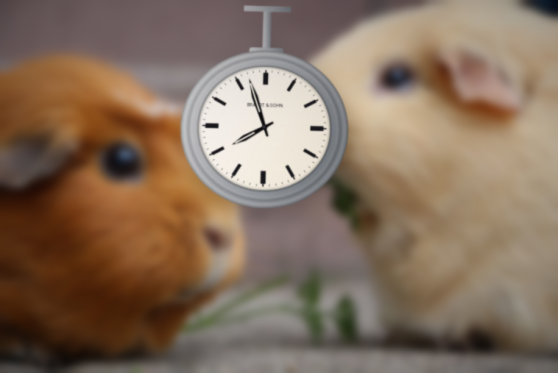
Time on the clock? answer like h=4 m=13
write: h=7 m=57
